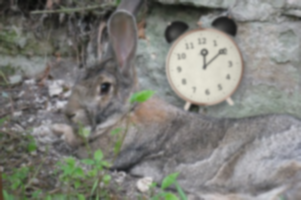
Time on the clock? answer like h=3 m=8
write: h=12 m=9
